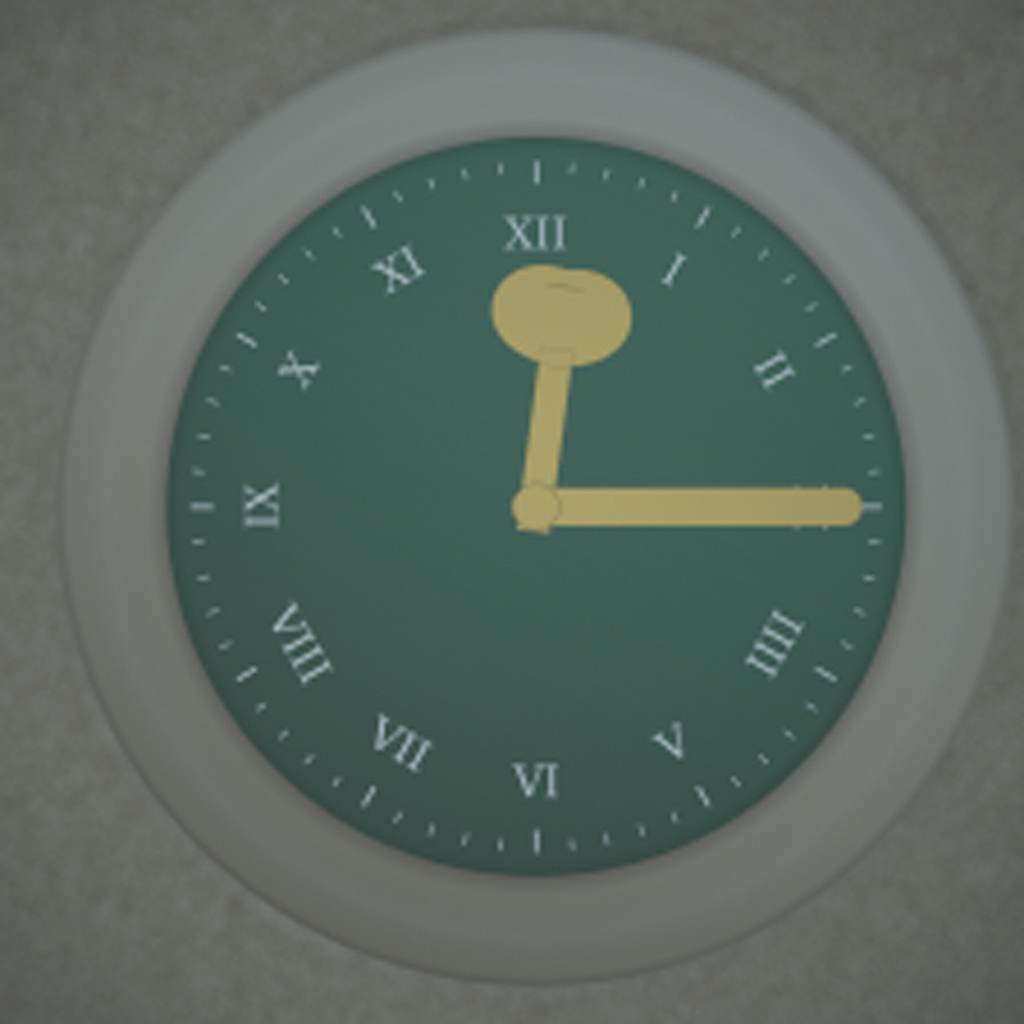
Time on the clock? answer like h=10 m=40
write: h=12 m=15
